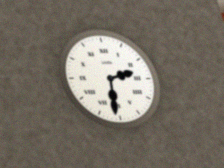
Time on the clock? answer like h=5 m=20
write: h=2 m=31
